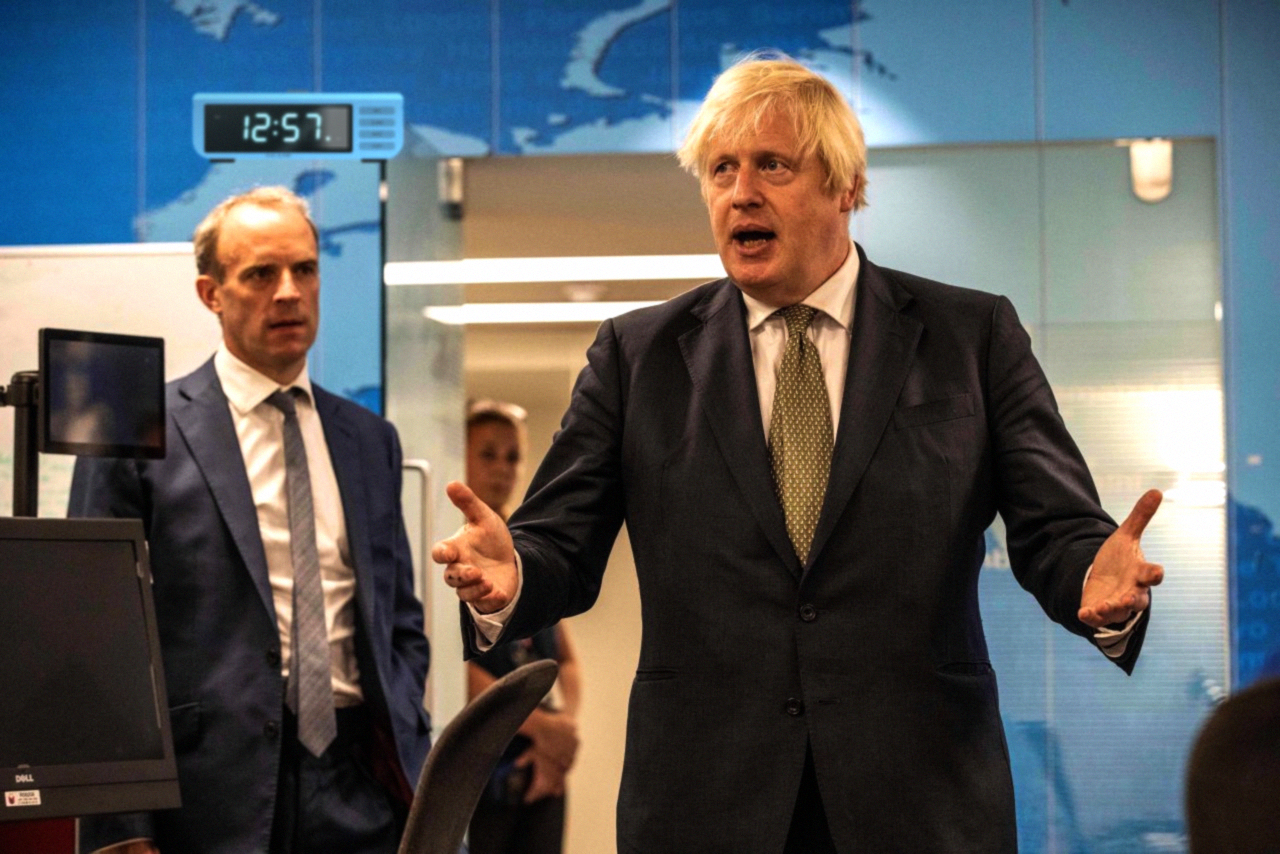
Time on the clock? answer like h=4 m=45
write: h=12 m=57
